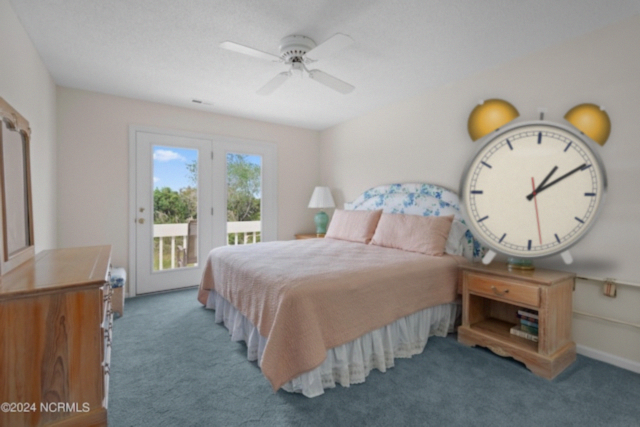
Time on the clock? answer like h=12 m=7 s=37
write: h=1 m=9 s=28
